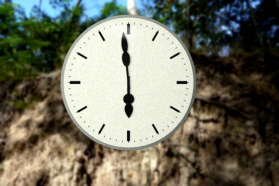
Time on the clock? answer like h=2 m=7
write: h=5 m=59
